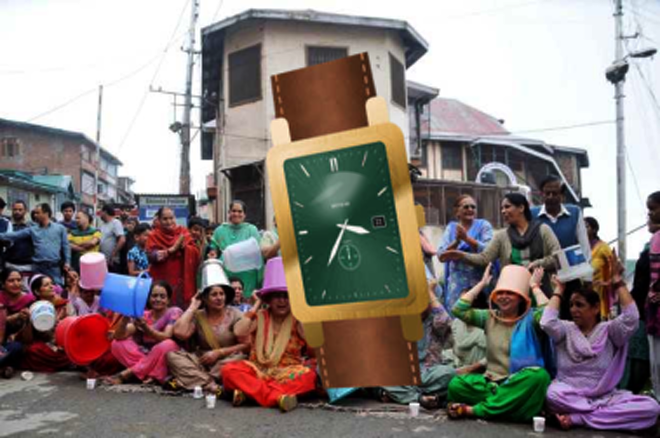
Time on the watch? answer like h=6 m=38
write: h=3 m=36
